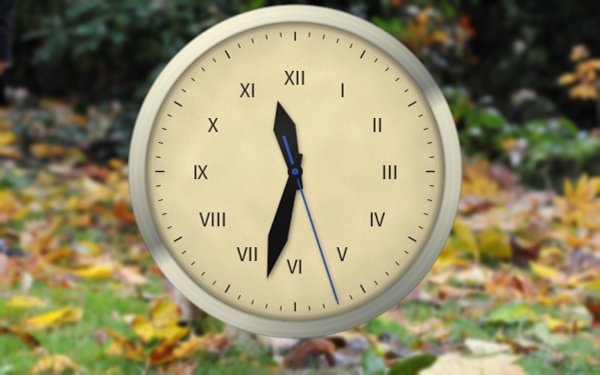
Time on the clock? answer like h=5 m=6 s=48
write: h=11 m=32 s=27
